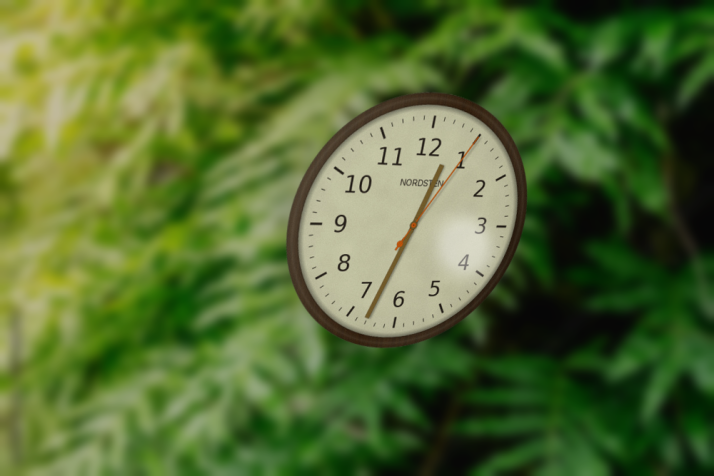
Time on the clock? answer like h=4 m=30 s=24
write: h=12 m=33 s=5
